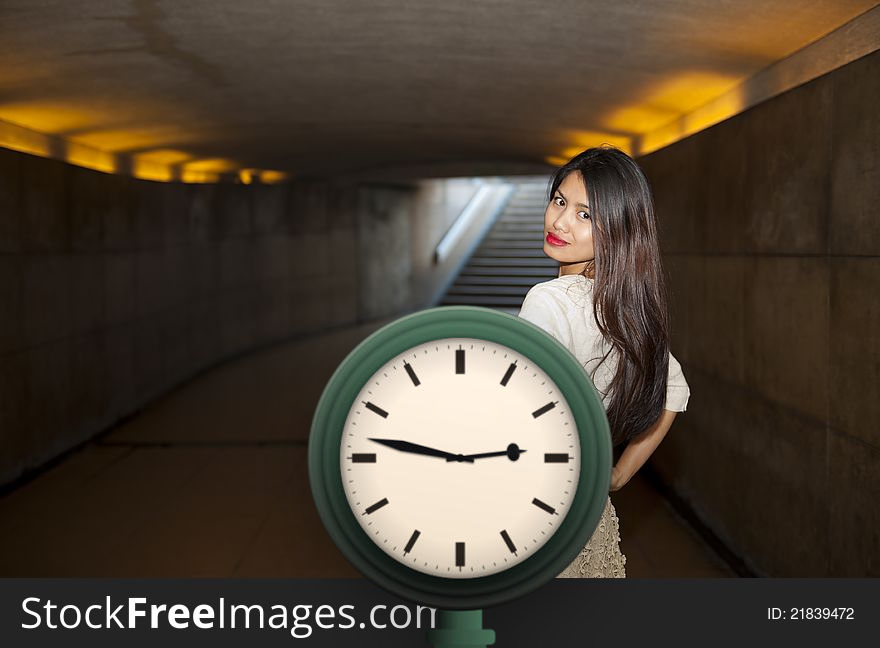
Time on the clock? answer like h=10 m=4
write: h=2 m=47
